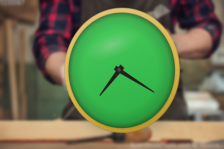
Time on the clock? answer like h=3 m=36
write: h=7 m=20
